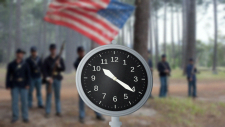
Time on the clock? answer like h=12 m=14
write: h=10 m=21
